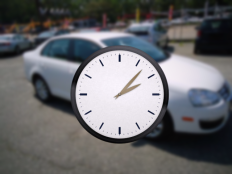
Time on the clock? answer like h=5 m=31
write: h=2 m=7
